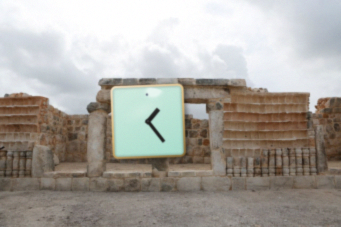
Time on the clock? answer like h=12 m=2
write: h=1 m=24
